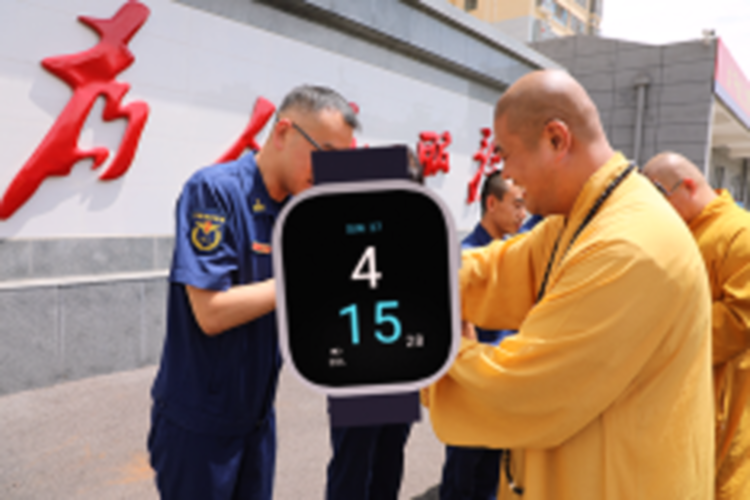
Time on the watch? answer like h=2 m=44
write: h=4 m=15
